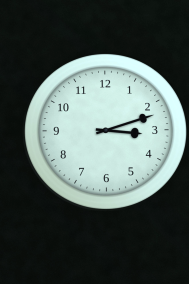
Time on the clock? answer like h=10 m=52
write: h=3 m=12
